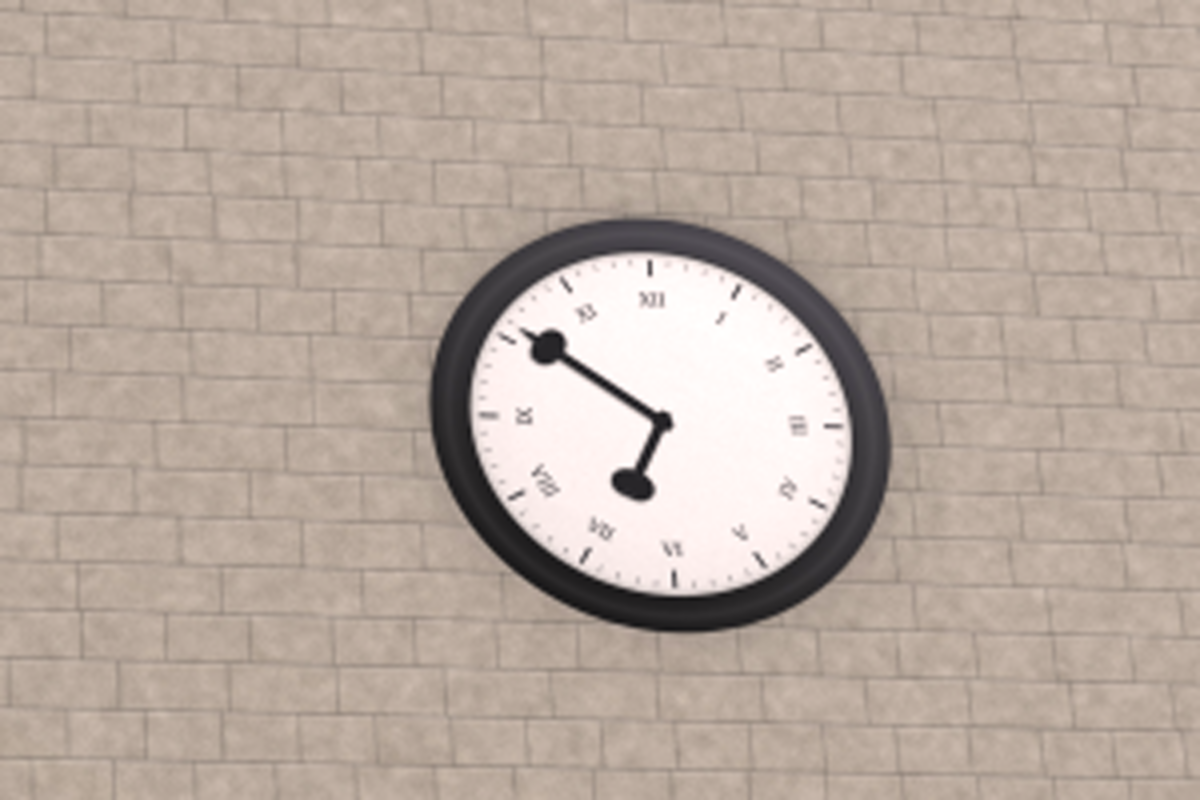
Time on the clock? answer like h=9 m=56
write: h=6 m=51
